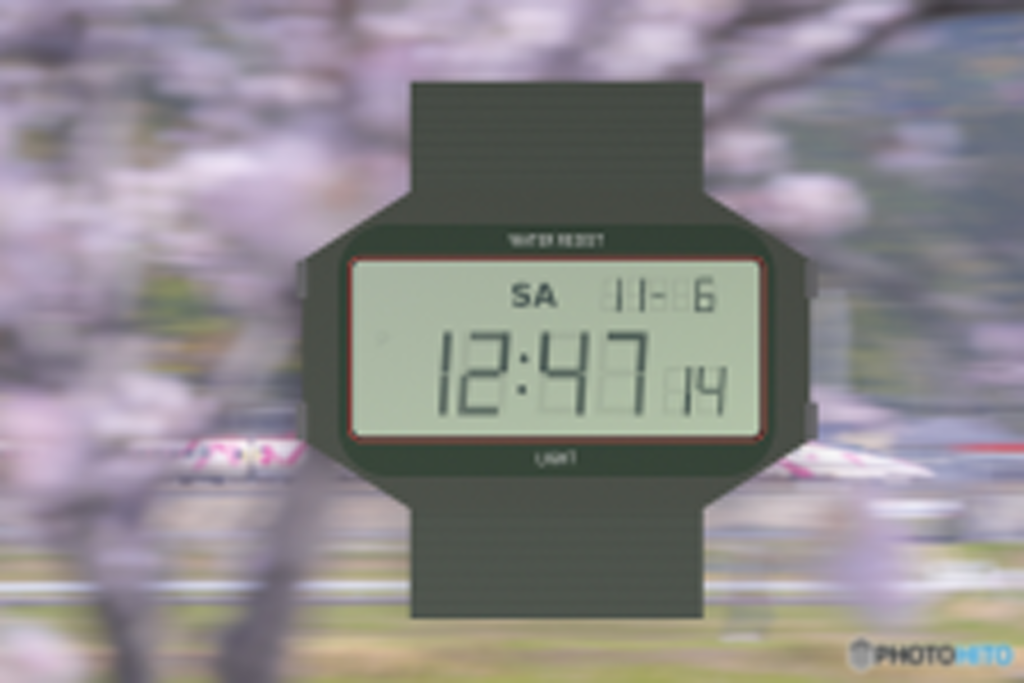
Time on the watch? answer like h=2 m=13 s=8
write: h=12 m=47 s=14
